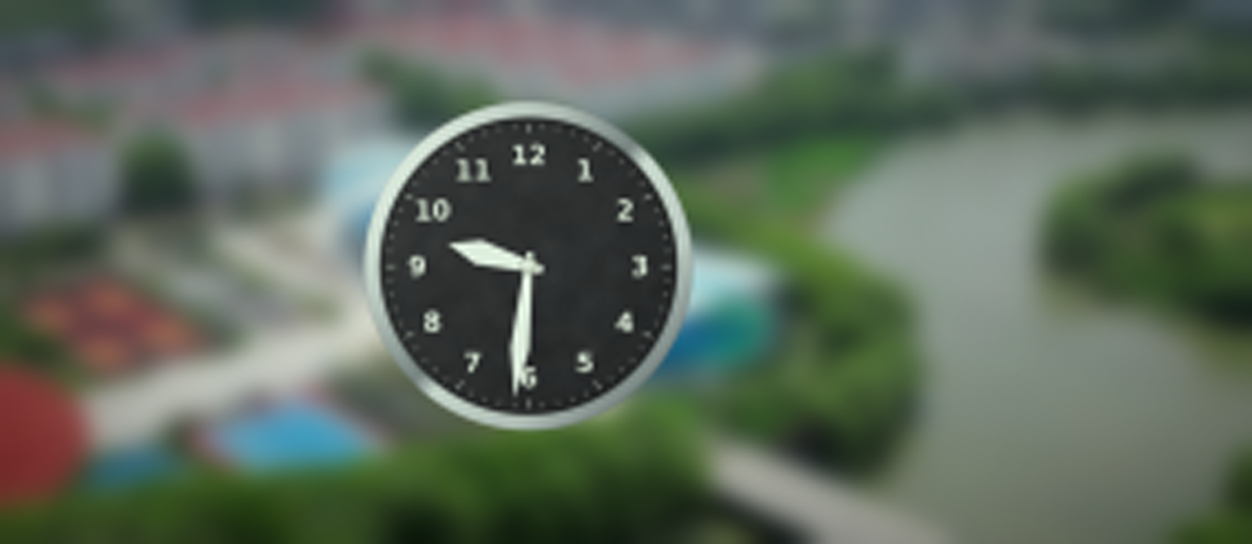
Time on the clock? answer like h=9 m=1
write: h=9 m=31
